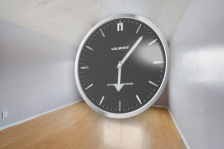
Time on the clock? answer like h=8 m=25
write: h=6 m=7
